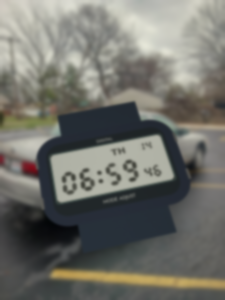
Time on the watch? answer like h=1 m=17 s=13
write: h=6 m=59 s=46
